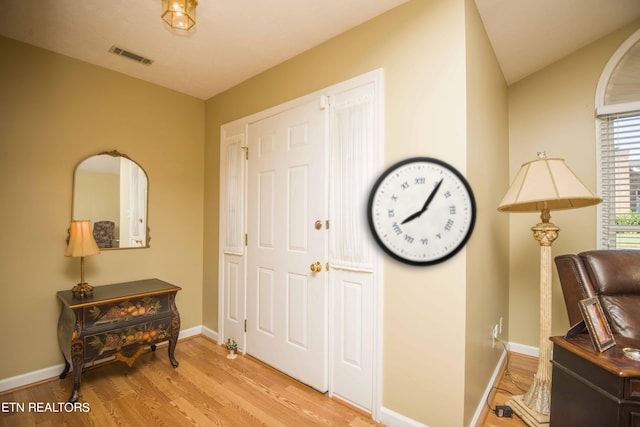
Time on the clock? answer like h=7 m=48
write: h=8 m=6
